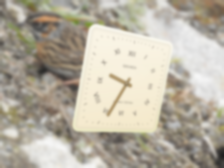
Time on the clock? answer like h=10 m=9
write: h=9 m=34
